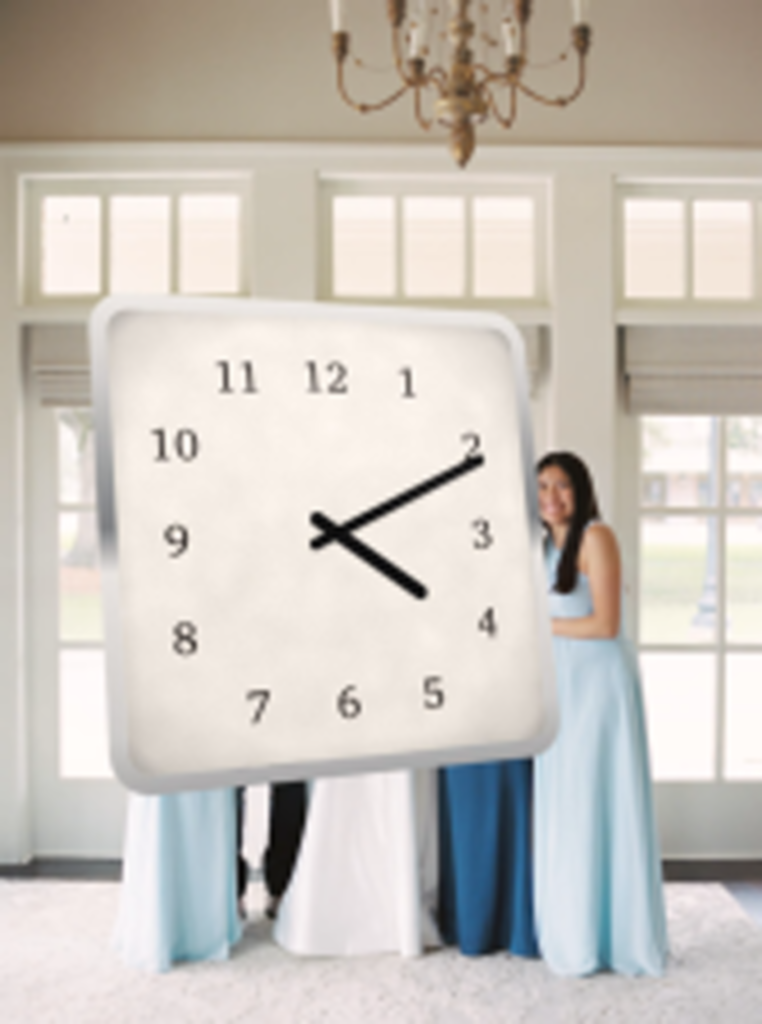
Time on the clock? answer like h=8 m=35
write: h=4 m=11
